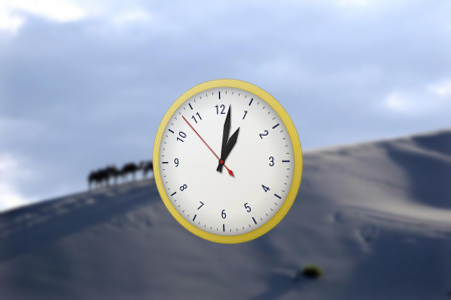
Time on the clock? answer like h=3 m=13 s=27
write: h=1 m=1 s=53
